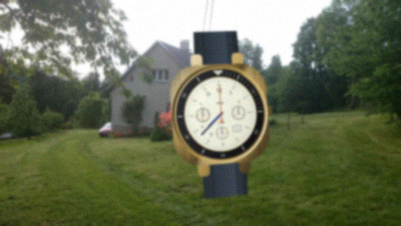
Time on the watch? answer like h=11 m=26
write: h=7 m=38
